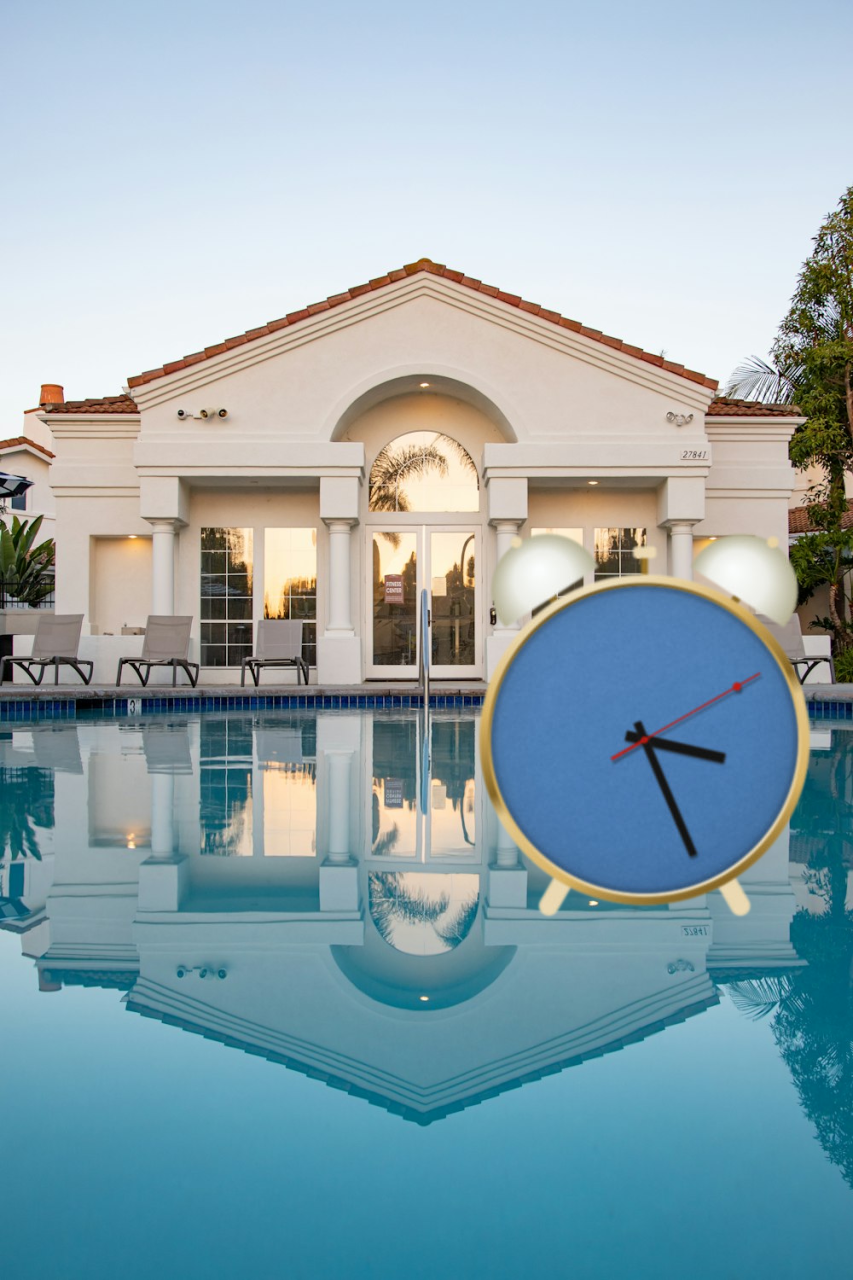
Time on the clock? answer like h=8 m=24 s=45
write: h=3 m=26 s=10
